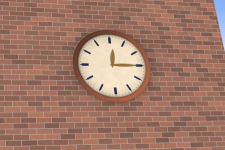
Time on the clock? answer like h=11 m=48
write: h=12 m=15
